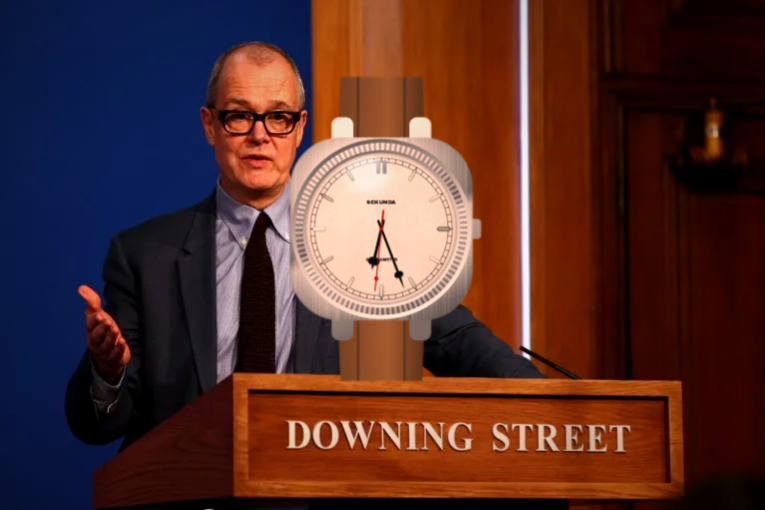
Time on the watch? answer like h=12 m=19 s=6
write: h=6 m=26 s=31
